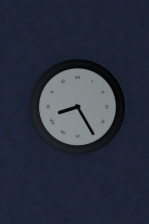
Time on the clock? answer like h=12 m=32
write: h=8 m=25
